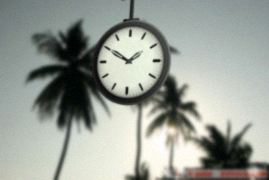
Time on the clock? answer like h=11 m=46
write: h=1 m=50
